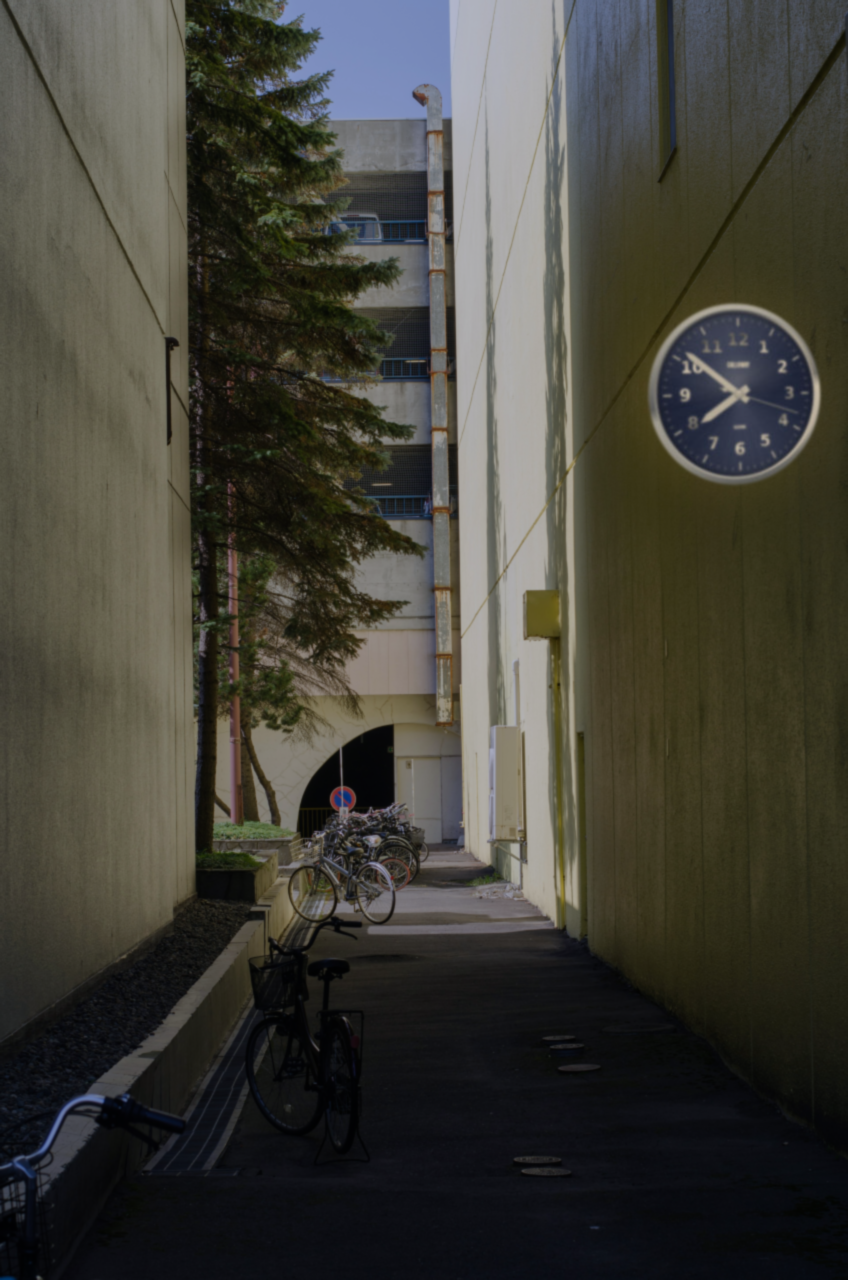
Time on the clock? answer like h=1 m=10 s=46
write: h=7 m=51 s=18
